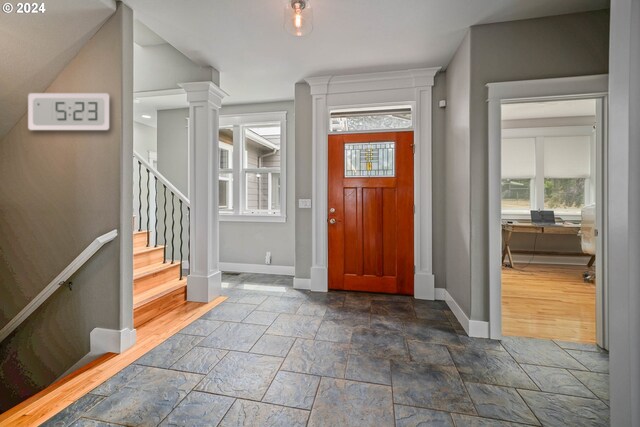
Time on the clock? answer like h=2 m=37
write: h=5 m=23
